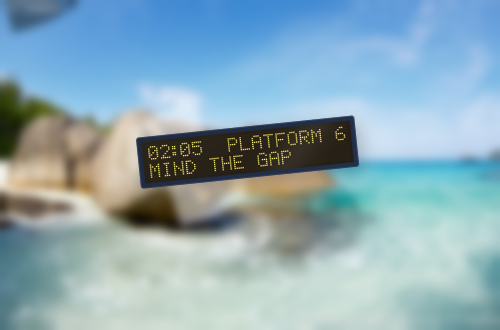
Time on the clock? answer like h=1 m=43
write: h=2 m=5
